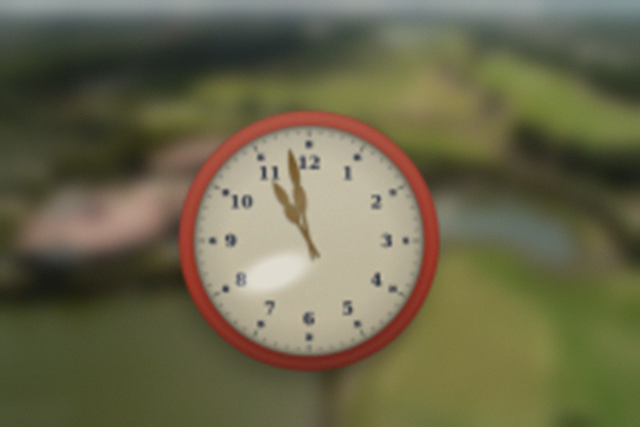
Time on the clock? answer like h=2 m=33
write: h=10 m=58
